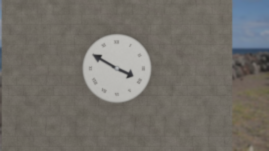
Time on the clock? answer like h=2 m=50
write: h=3 m=50
